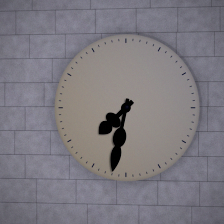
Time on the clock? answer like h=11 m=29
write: h=7 m=32
